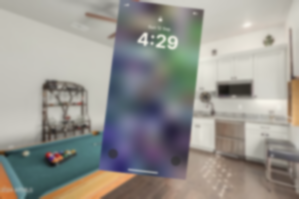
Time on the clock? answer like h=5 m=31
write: h=4 m=29
